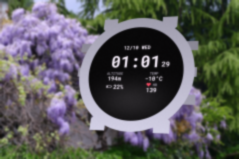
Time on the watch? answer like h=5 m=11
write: h=1 m=1
